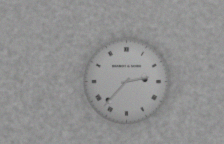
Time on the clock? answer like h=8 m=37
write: h=2 m=37
